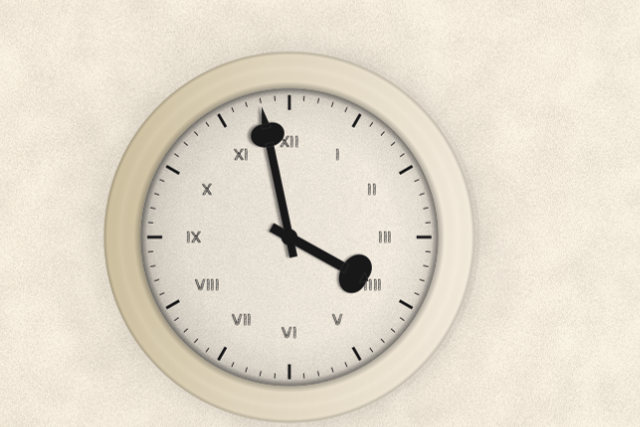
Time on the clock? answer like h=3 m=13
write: h=3 m=58
